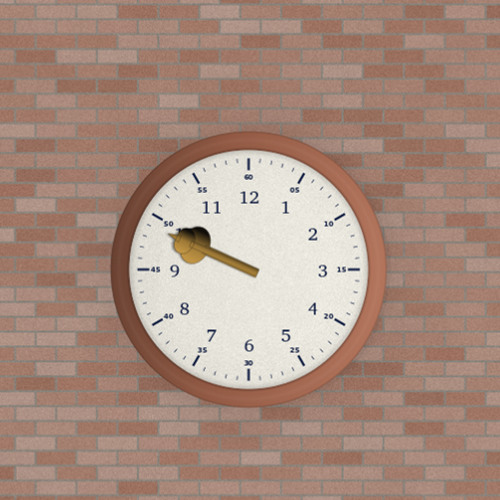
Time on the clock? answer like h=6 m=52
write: h=9 m=49
